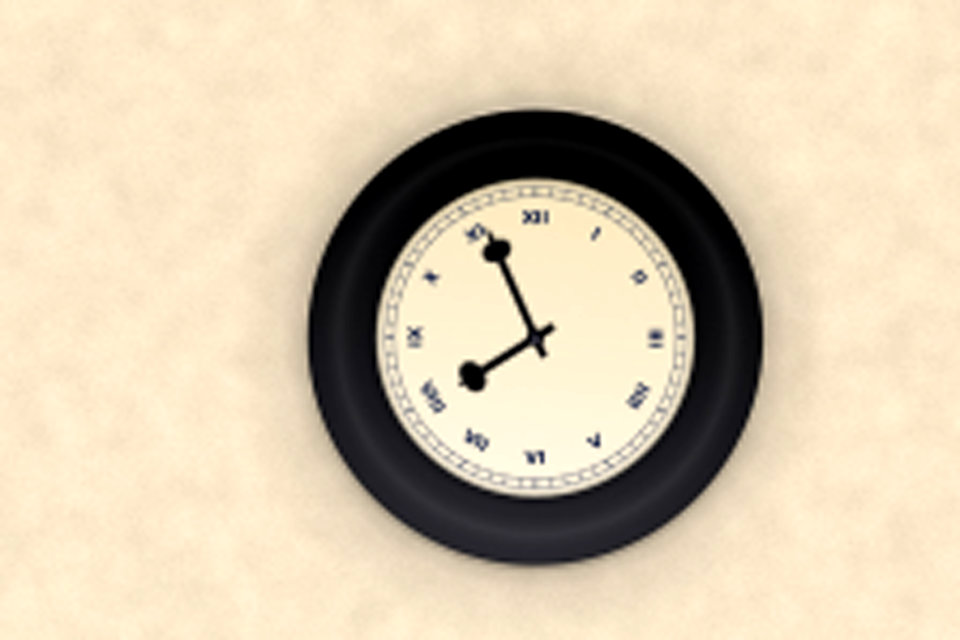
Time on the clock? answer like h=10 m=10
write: h=7 m=56
